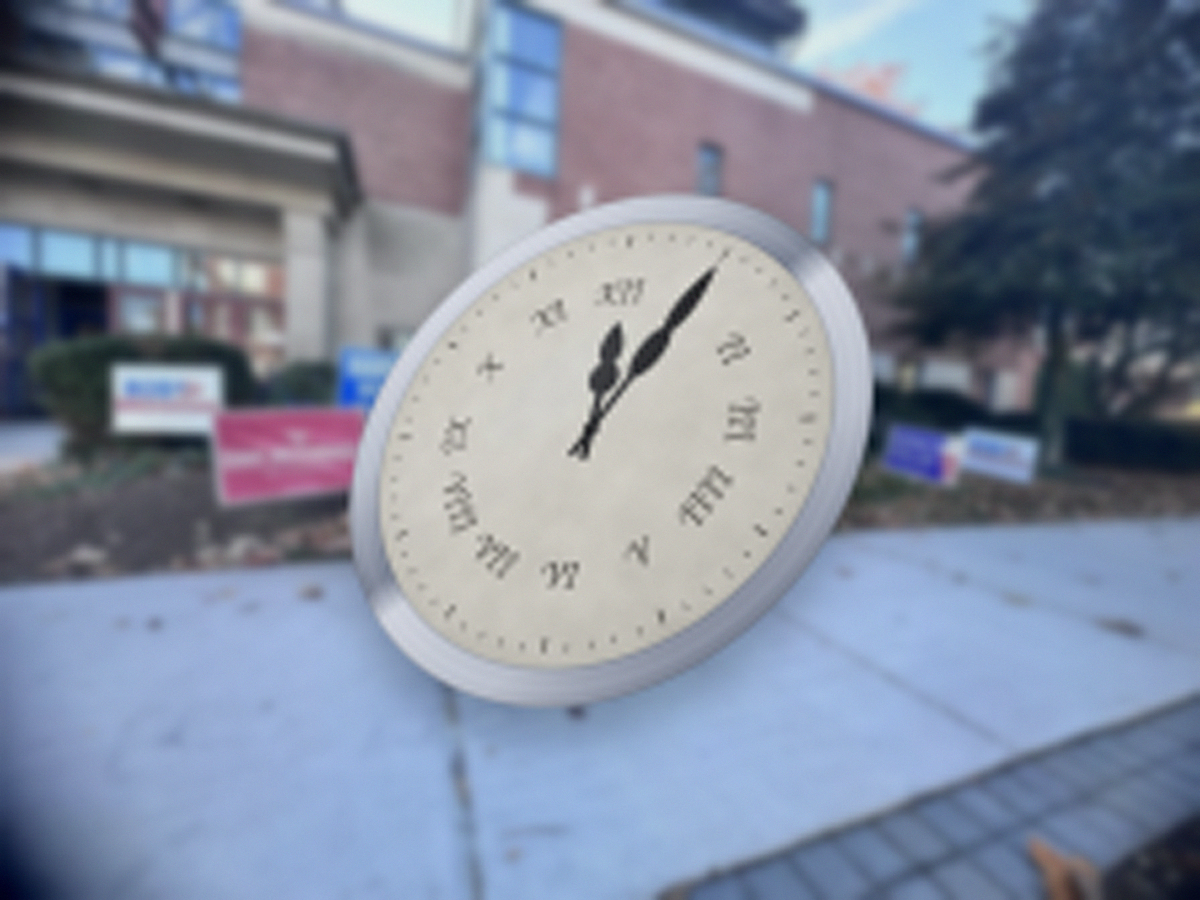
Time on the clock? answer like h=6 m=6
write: h=12 m=5
